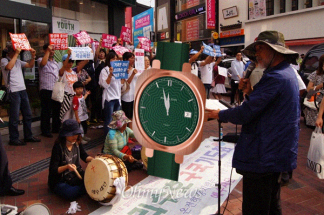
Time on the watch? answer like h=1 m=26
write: h=11 m=57
